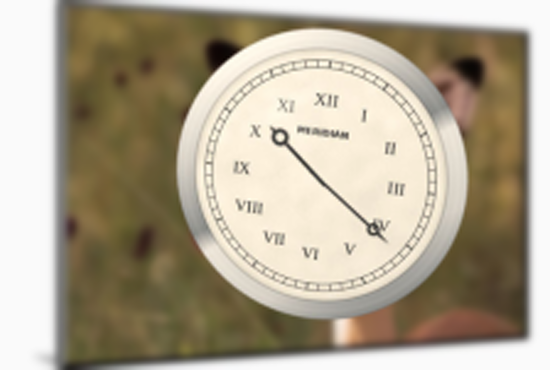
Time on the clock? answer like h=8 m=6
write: h=10 m=21
